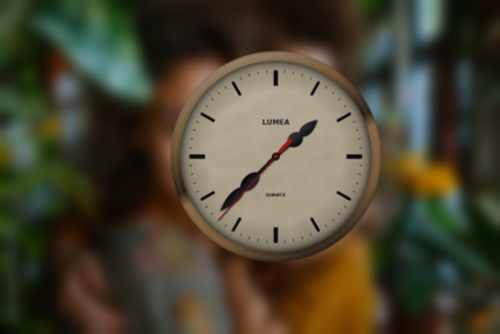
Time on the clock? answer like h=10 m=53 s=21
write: h=1 m=37 s=37
